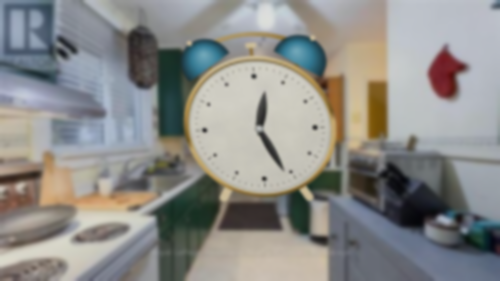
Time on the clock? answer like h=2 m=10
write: h=12 m=26
